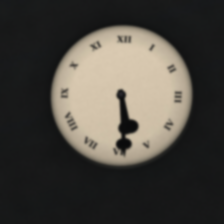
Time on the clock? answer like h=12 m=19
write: h=5 m=29
